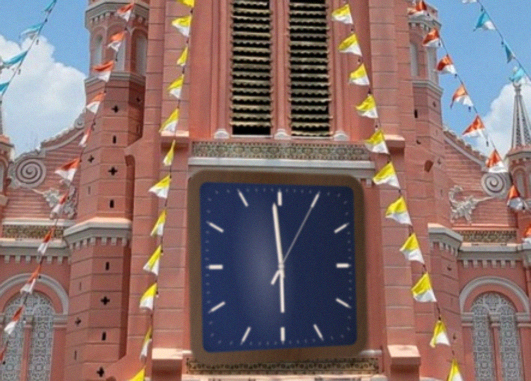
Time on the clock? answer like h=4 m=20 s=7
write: h=5 m=59 s=5
